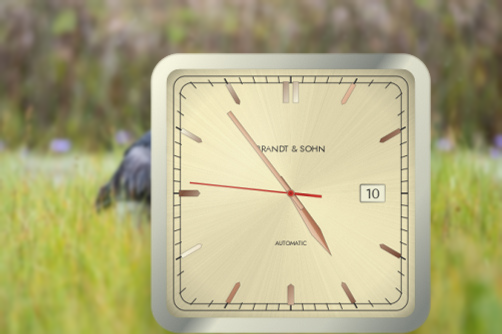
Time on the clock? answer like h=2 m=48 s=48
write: h=4 m=53 s=46
